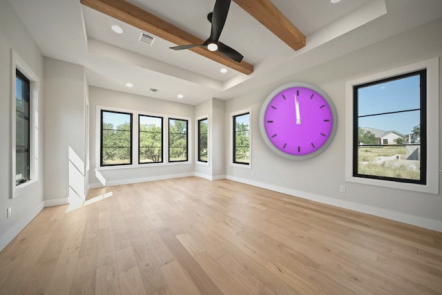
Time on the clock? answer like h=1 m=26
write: h=11 m=59
